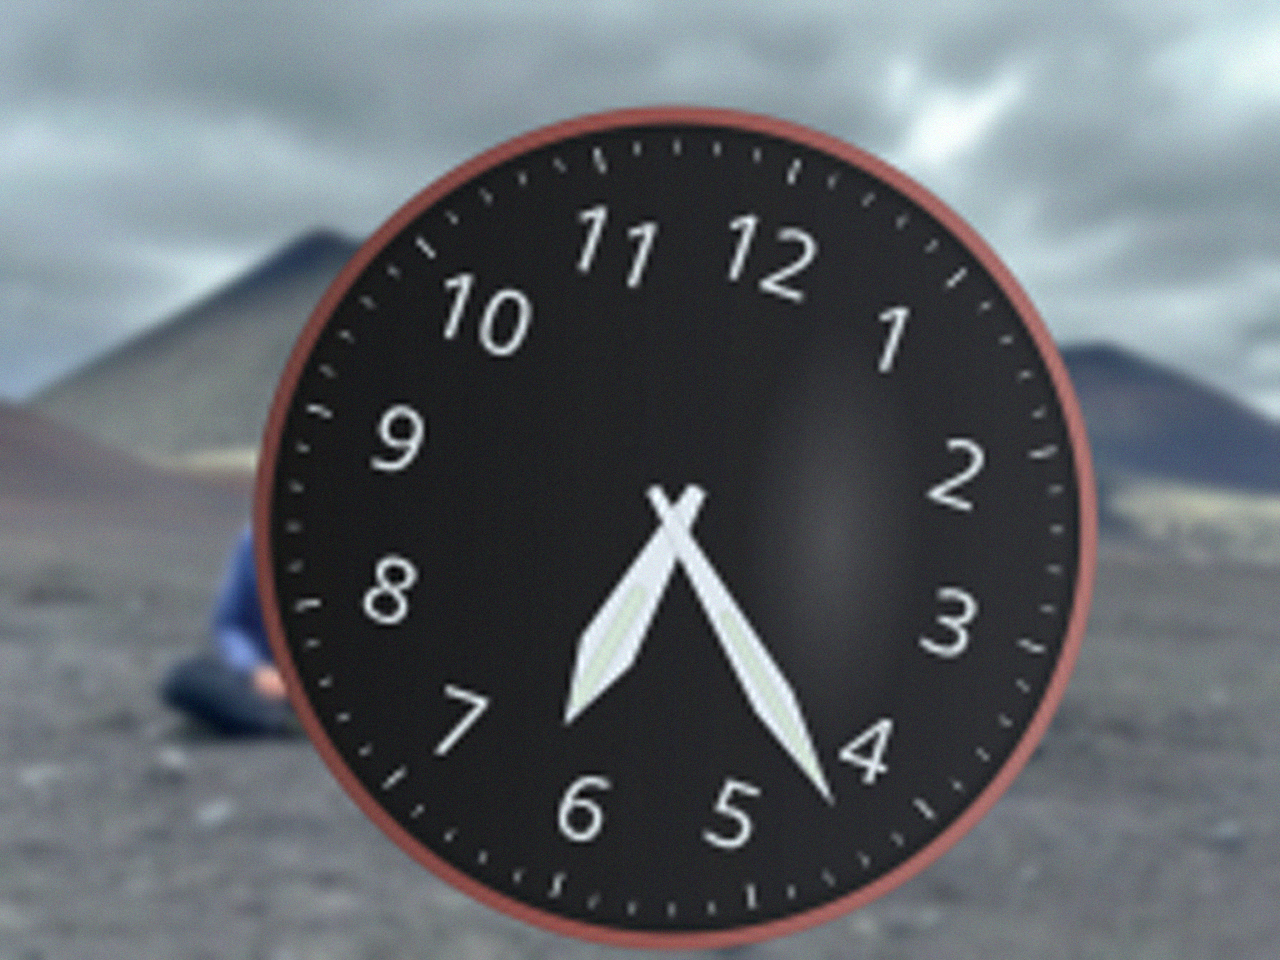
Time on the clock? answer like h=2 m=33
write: h=6 m=22
